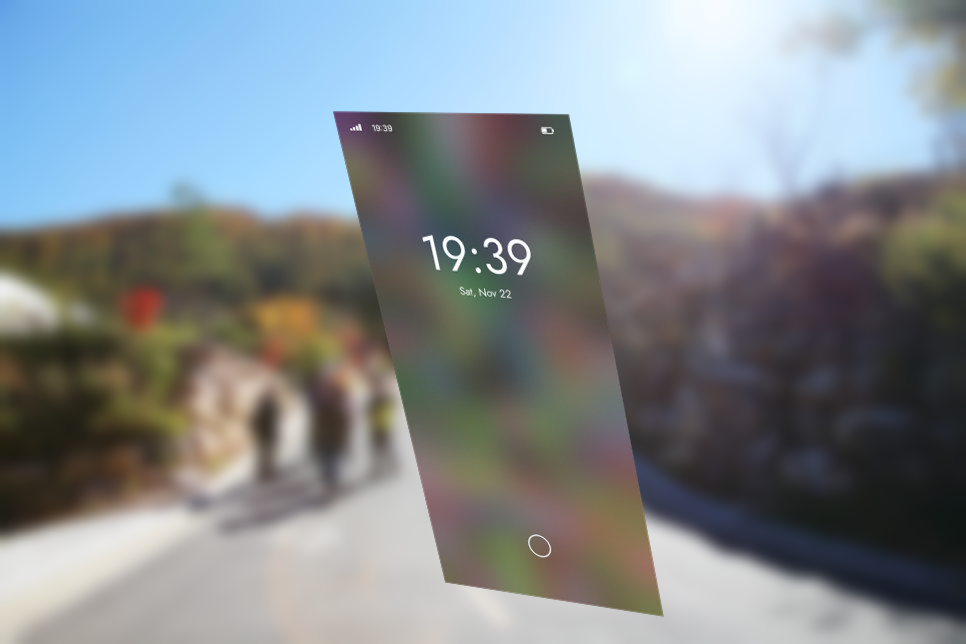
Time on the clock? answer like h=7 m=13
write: h=19 m=39
